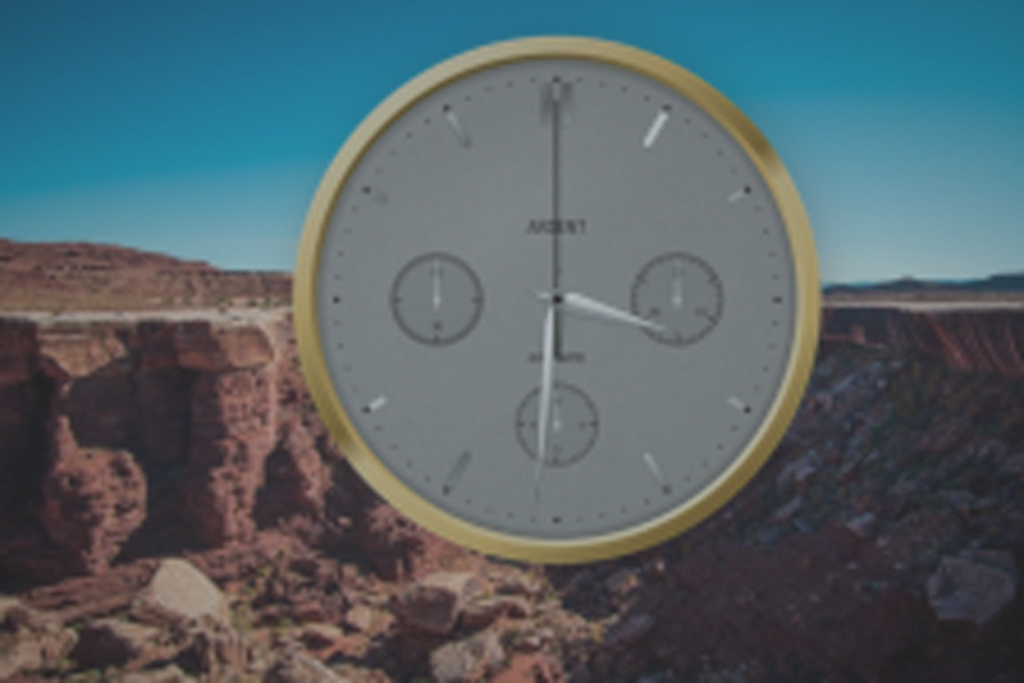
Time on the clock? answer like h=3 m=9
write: h=3 m=31
